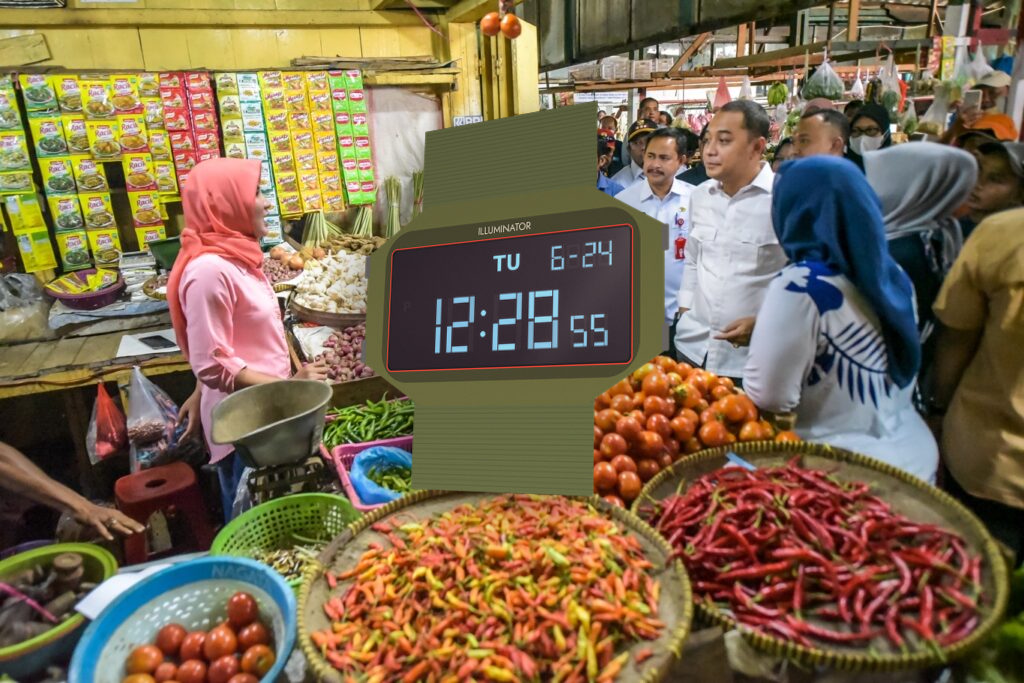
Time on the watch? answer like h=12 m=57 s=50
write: h=12 m=28 s=55
